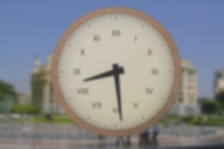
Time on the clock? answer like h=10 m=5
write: h=8 m=29
